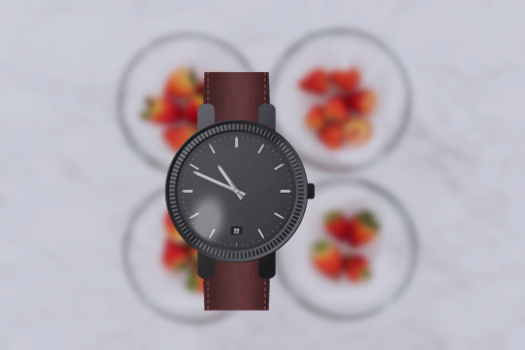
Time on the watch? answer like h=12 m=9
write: h=10 m=49
